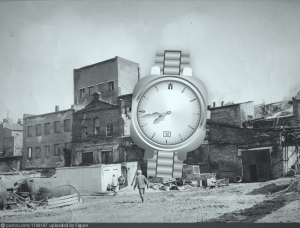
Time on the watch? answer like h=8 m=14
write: h=7 m=43
